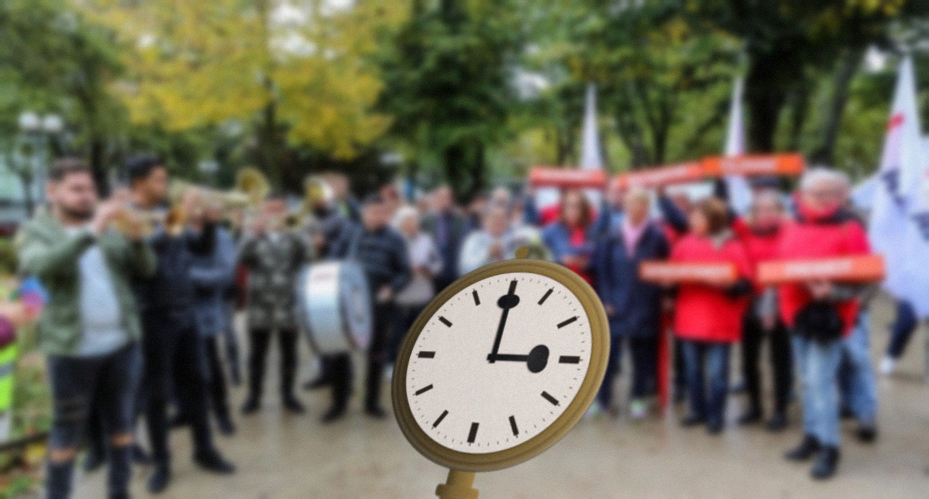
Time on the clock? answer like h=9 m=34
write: h=3 m=0
